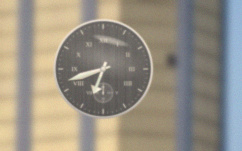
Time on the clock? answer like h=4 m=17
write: h=6 m=42
